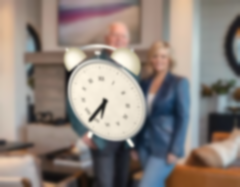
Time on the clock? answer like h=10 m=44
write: h=6 m=37
